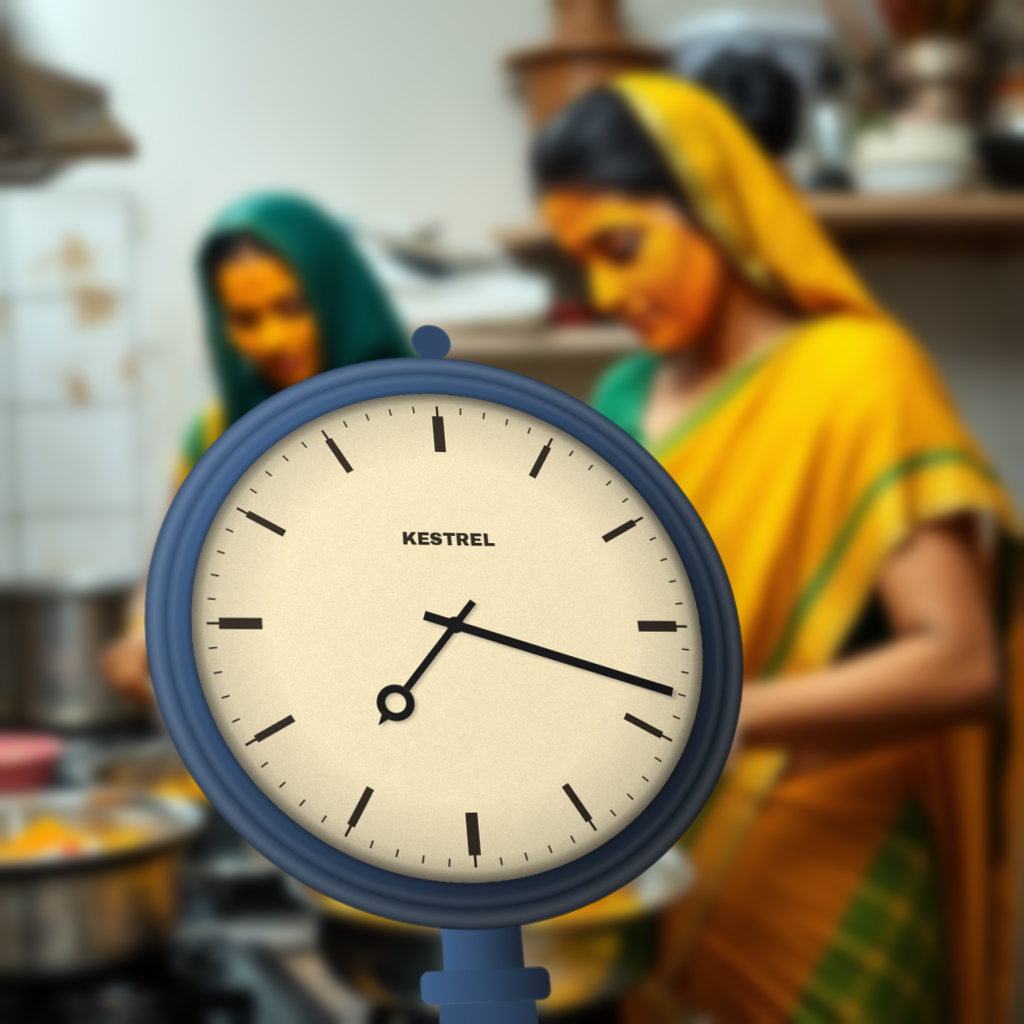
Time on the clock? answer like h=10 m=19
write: h=7 m=18
